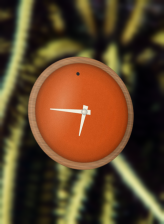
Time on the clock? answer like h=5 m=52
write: h=6 m=47
